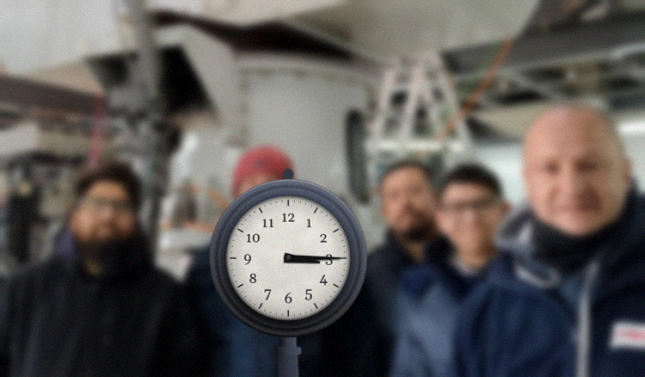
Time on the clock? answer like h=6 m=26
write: h=3 m=15
